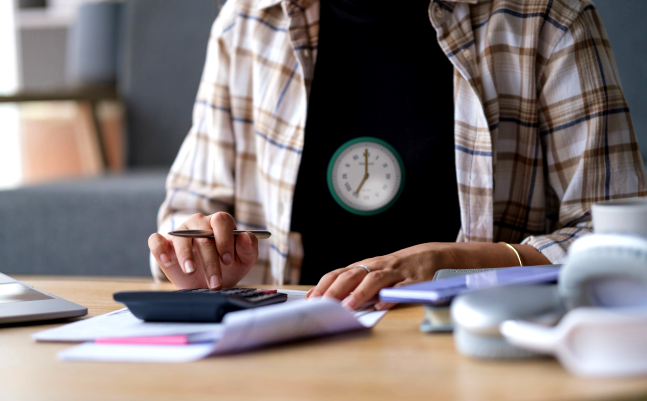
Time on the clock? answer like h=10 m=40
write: h=7 m=0
